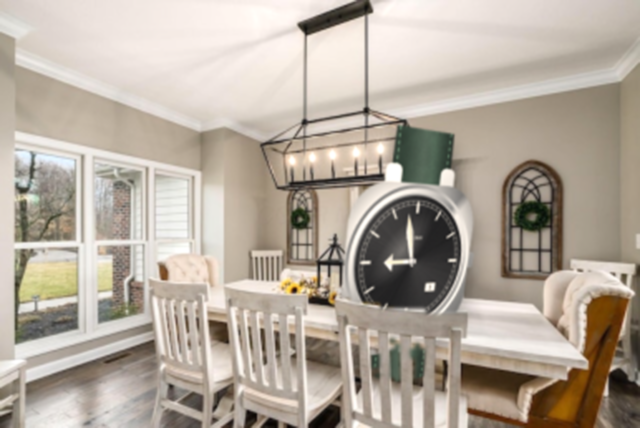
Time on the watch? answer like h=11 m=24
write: h=8 m=58
